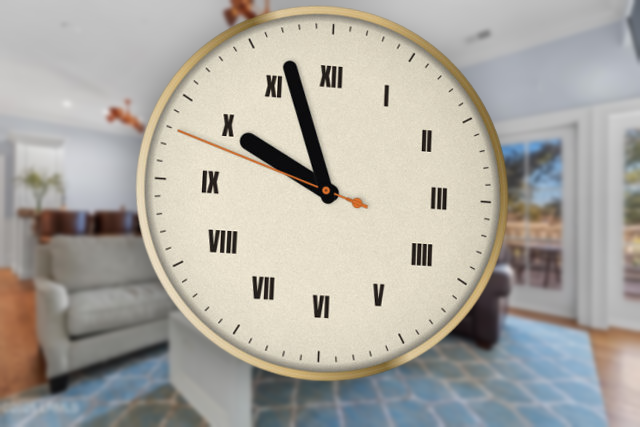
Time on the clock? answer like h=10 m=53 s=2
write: h=9 m=56 s=48
